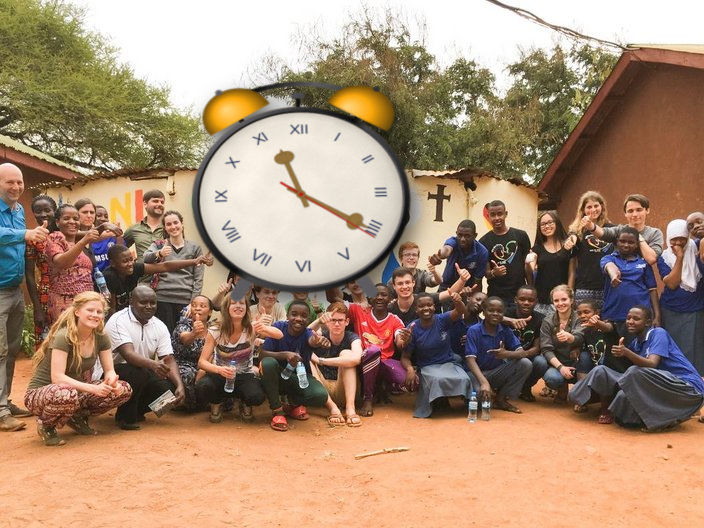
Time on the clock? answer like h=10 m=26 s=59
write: h=11 m=20 s=21
